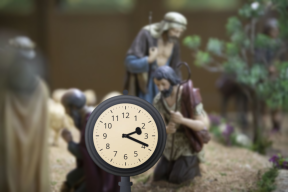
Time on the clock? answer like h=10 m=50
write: h=2 m=19
